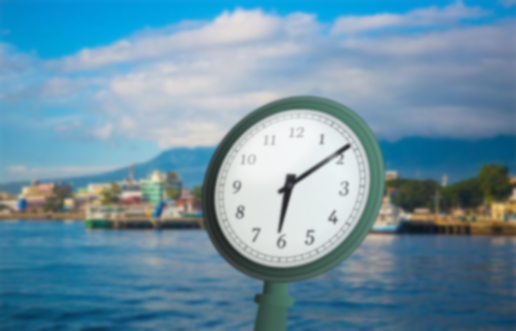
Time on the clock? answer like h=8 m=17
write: h=6 m=9
